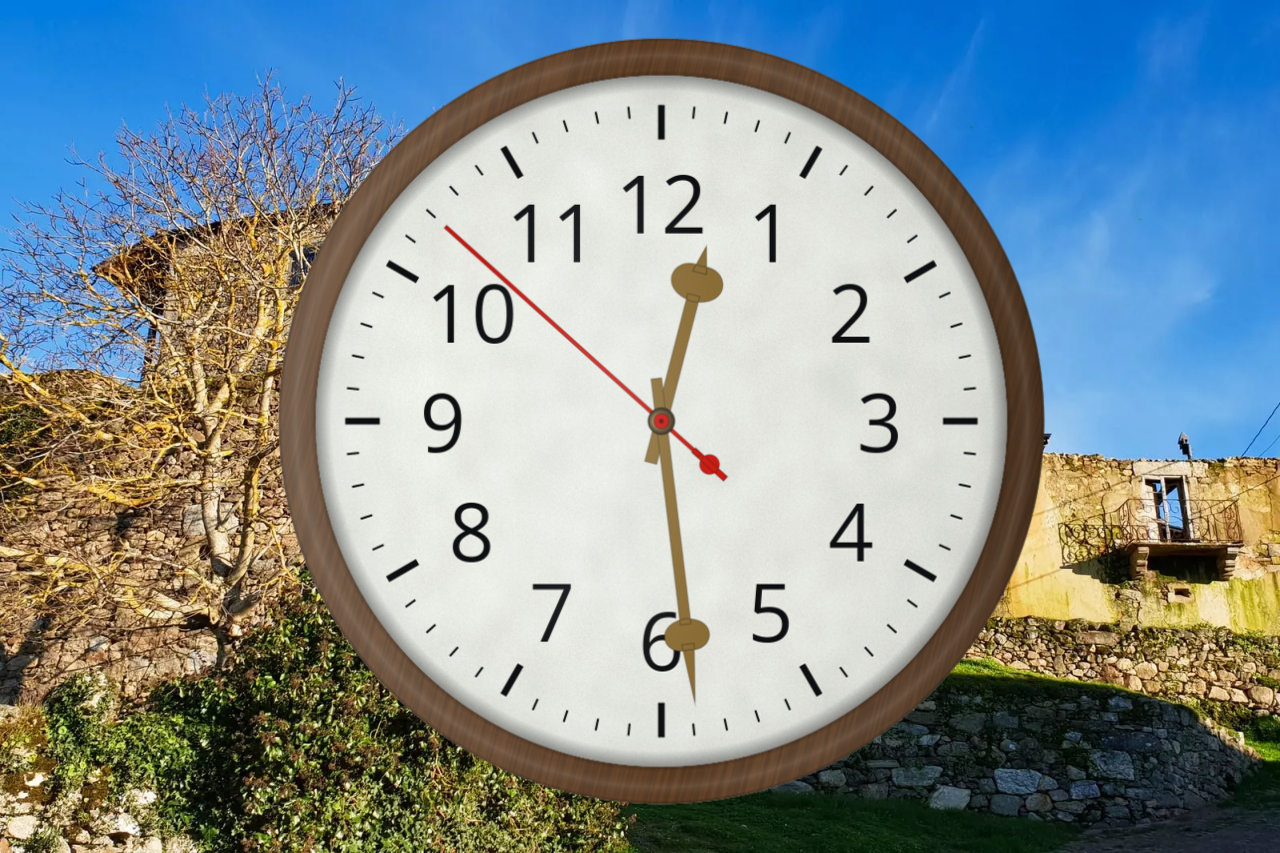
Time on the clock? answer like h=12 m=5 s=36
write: h=12 m=28 s=52
